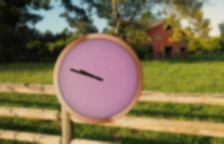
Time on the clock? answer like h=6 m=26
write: h=9 m=48
